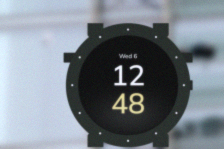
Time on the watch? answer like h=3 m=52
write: h=12 m=48
